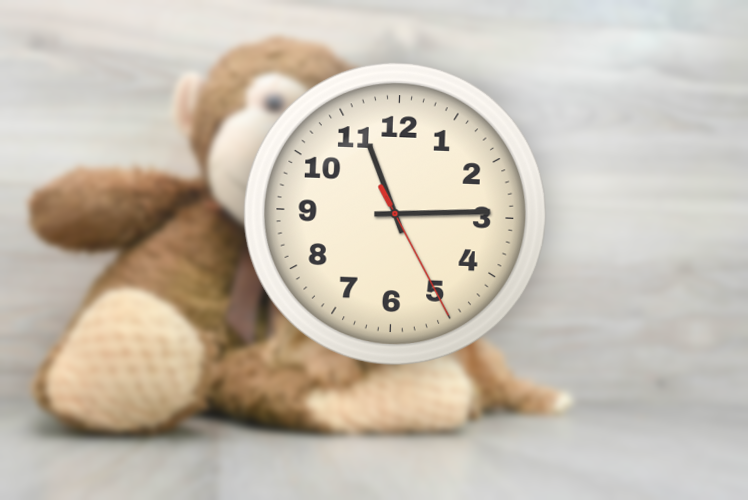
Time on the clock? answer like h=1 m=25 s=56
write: h=11 m=14 s=25
